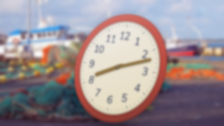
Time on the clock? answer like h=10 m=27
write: h=8 m=12
